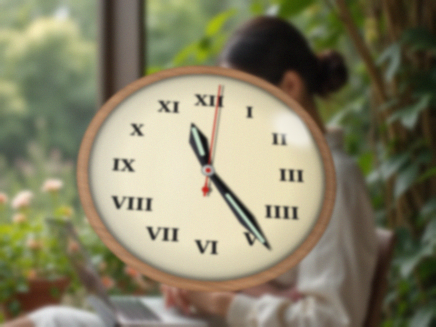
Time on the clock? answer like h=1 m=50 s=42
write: h=11 m=24 s=1
